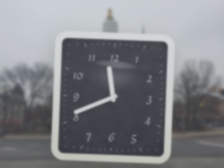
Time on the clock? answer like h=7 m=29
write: h=11 m=41
